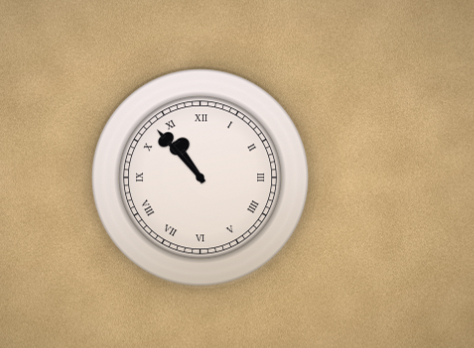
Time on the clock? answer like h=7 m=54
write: h=10 m=53
